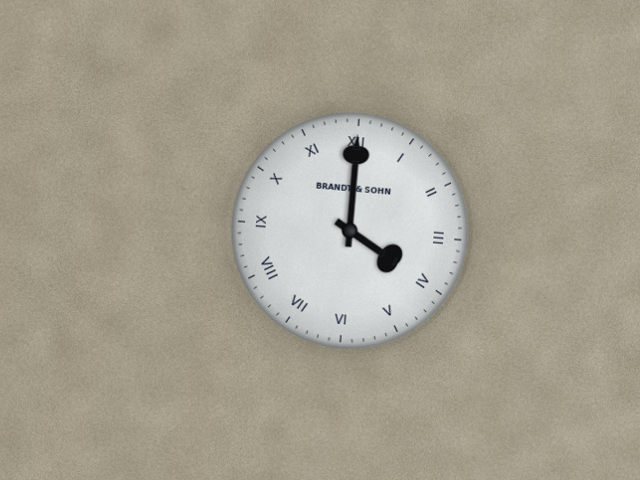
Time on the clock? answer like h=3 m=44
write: h=4 m=0
